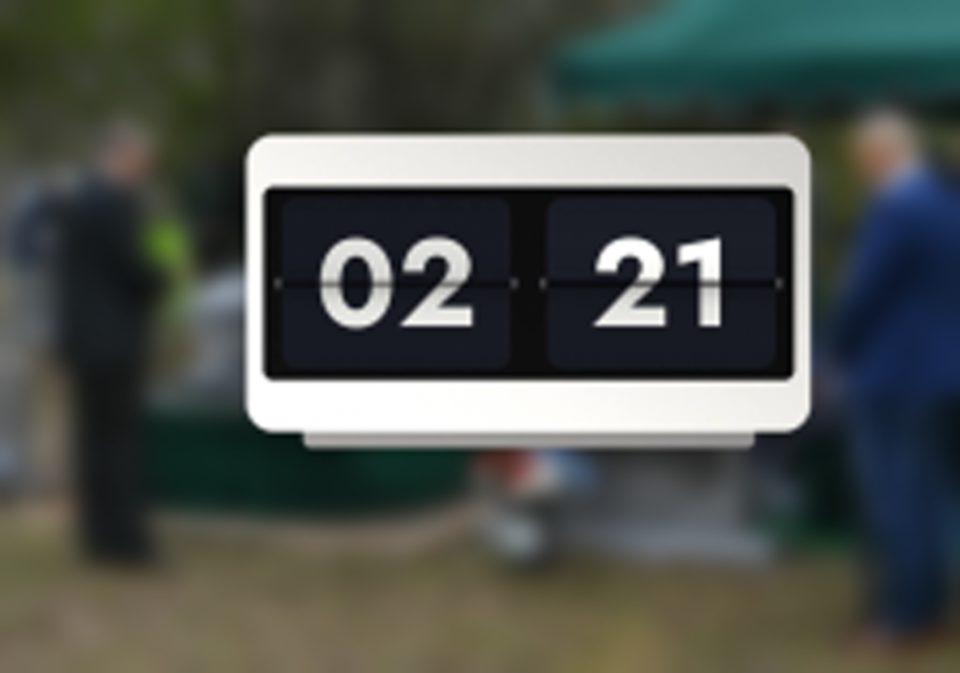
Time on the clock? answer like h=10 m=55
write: h=2 m=21
